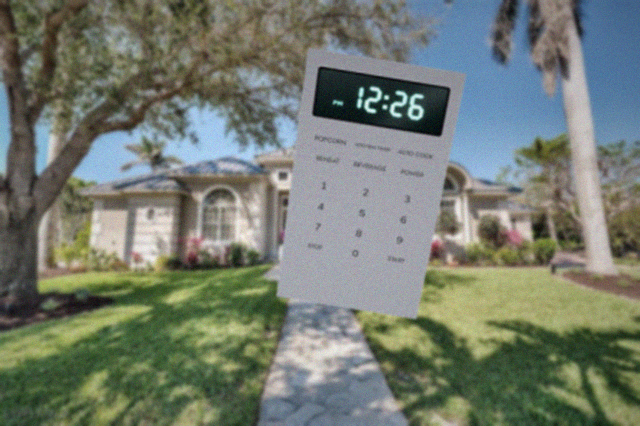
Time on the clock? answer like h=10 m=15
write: h=12 m=26
